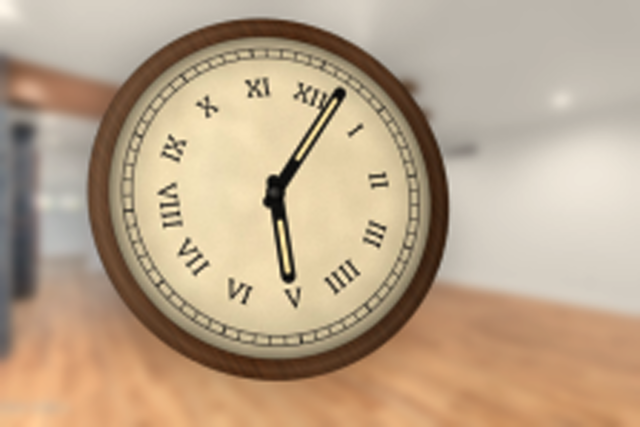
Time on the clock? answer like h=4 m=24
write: h=5 m=2
